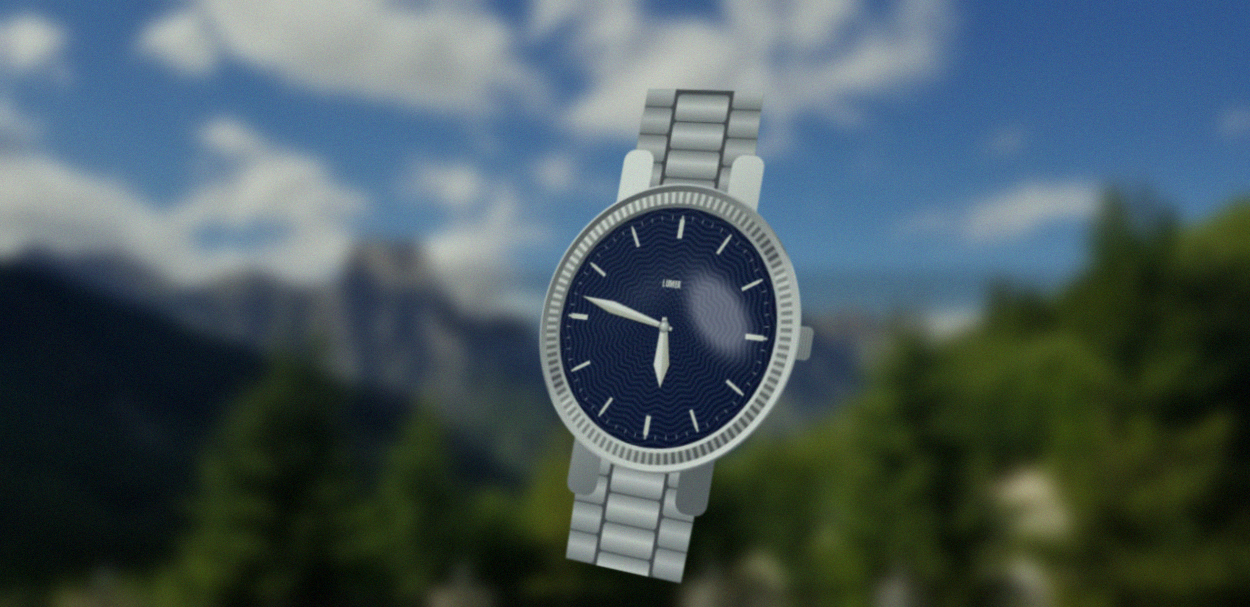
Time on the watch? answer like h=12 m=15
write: h=5 m=47
